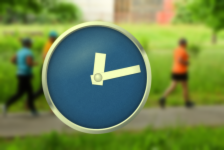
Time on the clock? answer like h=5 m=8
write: h=12 m=13
